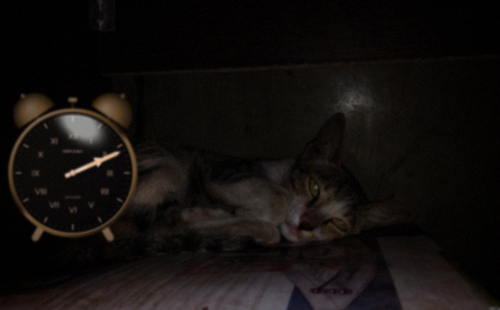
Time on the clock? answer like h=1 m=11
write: h=2 m=11
